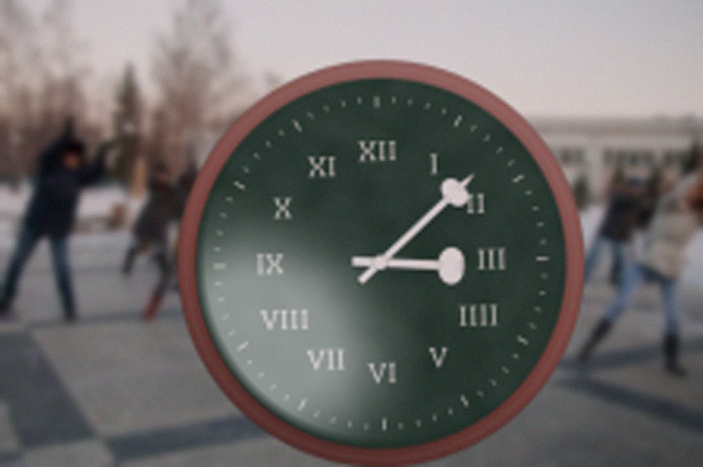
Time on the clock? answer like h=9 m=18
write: h=3 m=8
